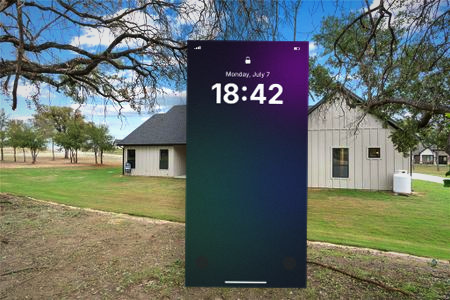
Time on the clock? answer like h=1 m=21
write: h=18 m=42
